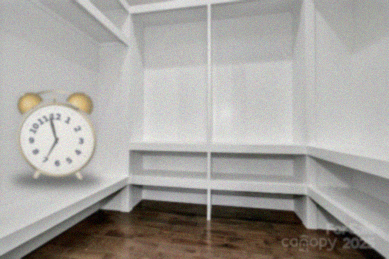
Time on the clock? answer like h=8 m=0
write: h=6 m=58
